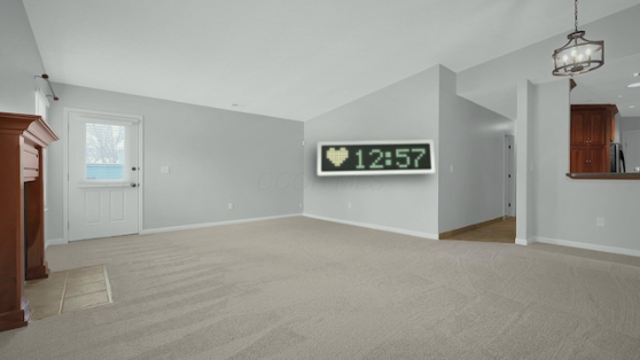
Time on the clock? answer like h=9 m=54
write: h=12 m=57
